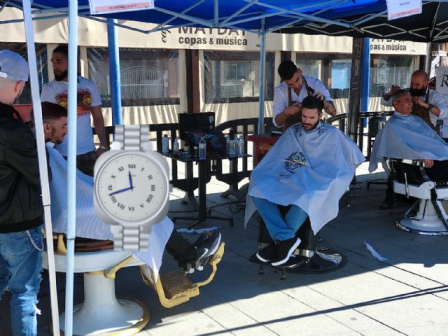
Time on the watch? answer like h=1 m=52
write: h=11 m=42
